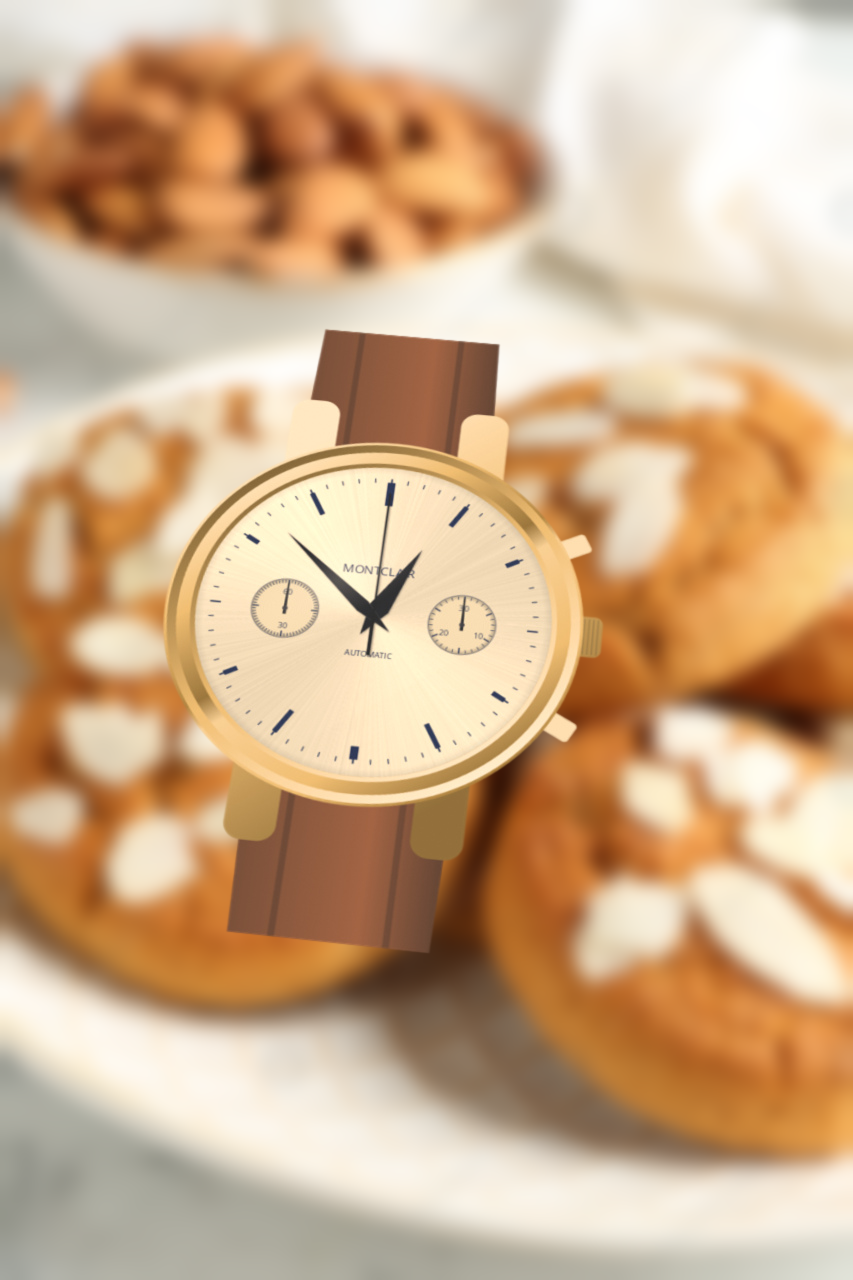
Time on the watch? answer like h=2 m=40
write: h=12 m=52
